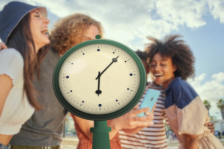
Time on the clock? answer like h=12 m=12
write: h=6 m=7
